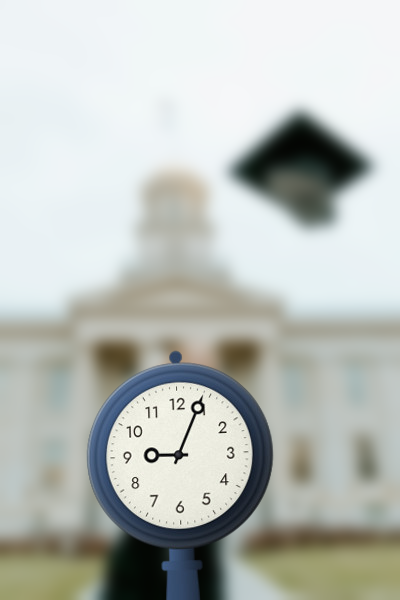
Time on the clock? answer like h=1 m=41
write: h=9 m=4
